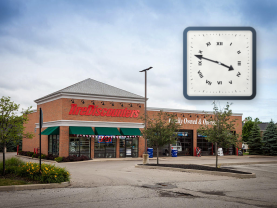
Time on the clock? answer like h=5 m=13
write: h=3 m=48
